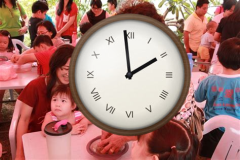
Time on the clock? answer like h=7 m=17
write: h=1 m=59
